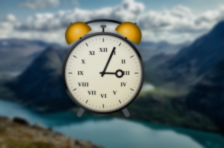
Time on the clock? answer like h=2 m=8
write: h=3 m=4
